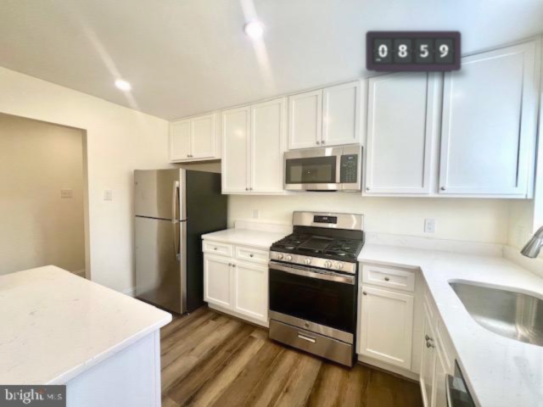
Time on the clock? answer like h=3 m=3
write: h=8 m=59
